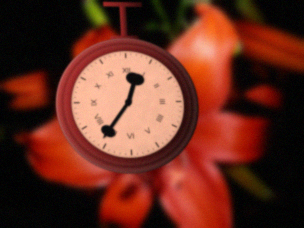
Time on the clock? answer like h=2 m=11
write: h=12 m=36
